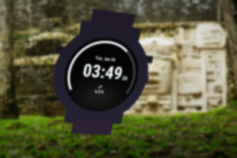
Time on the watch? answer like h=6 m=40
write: h=3 m=49
